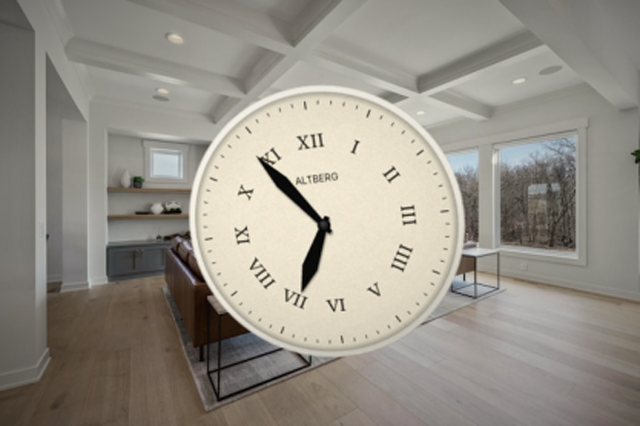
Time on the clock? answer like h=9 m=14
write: h=6 m=54
